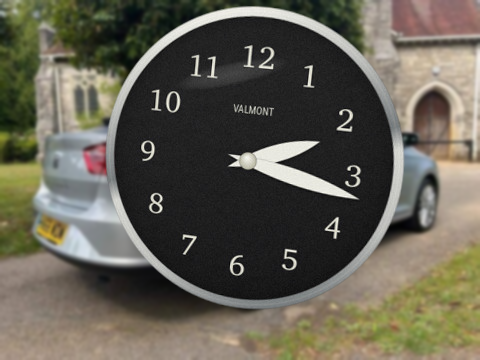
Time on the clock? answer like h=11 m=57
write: h=2 m=17
